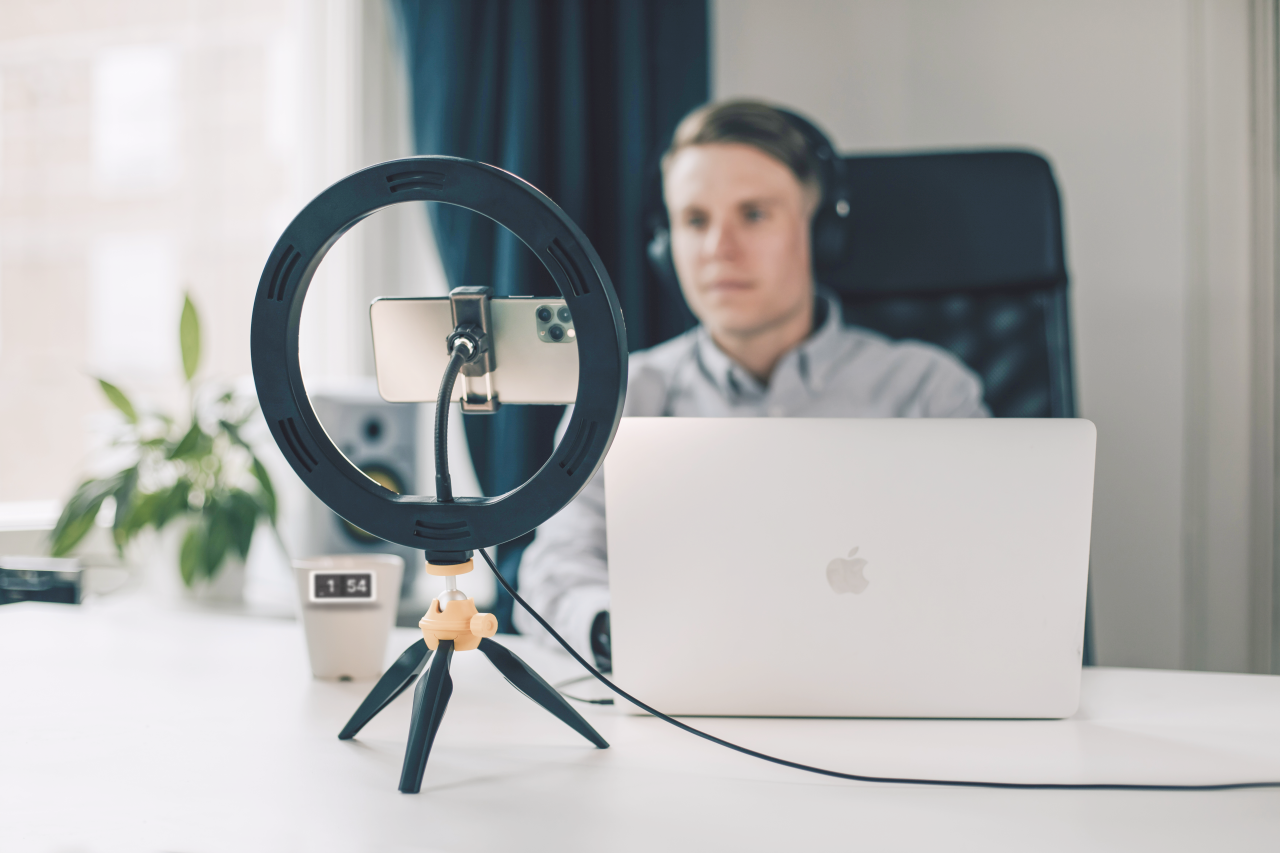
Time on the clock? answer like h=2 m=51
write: h=1 m=54
